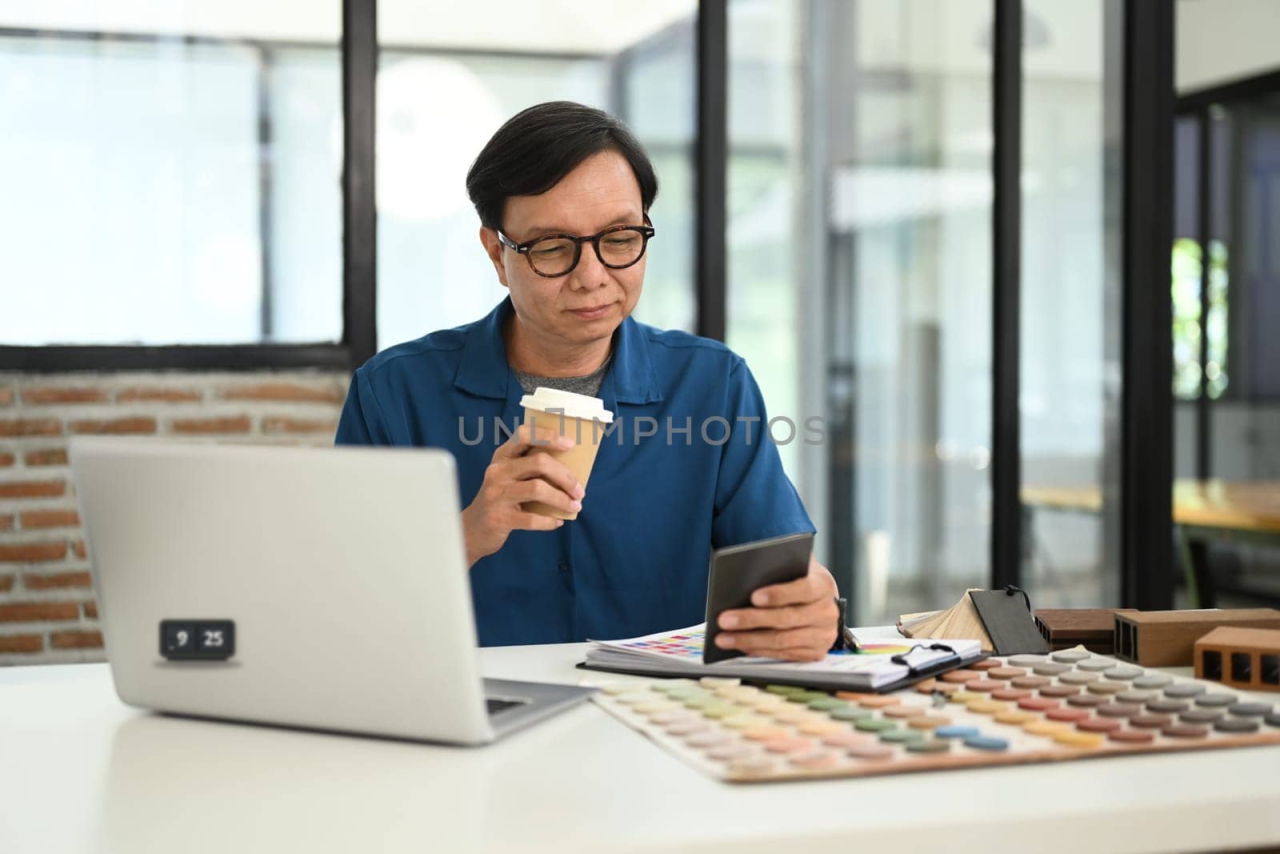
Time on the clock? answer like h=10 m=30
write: h=9 m=25
